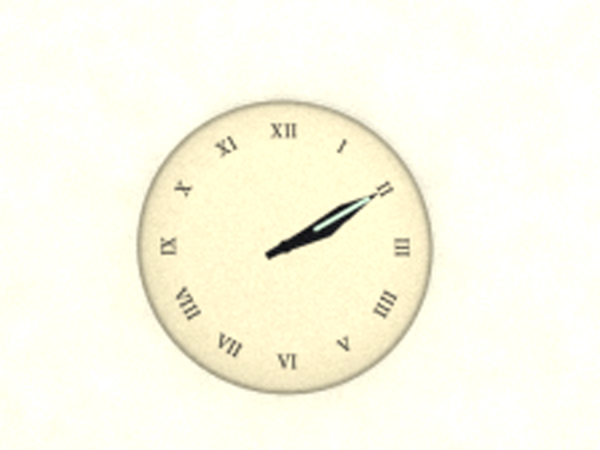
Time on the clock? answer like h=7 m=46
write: h=2 m=10
